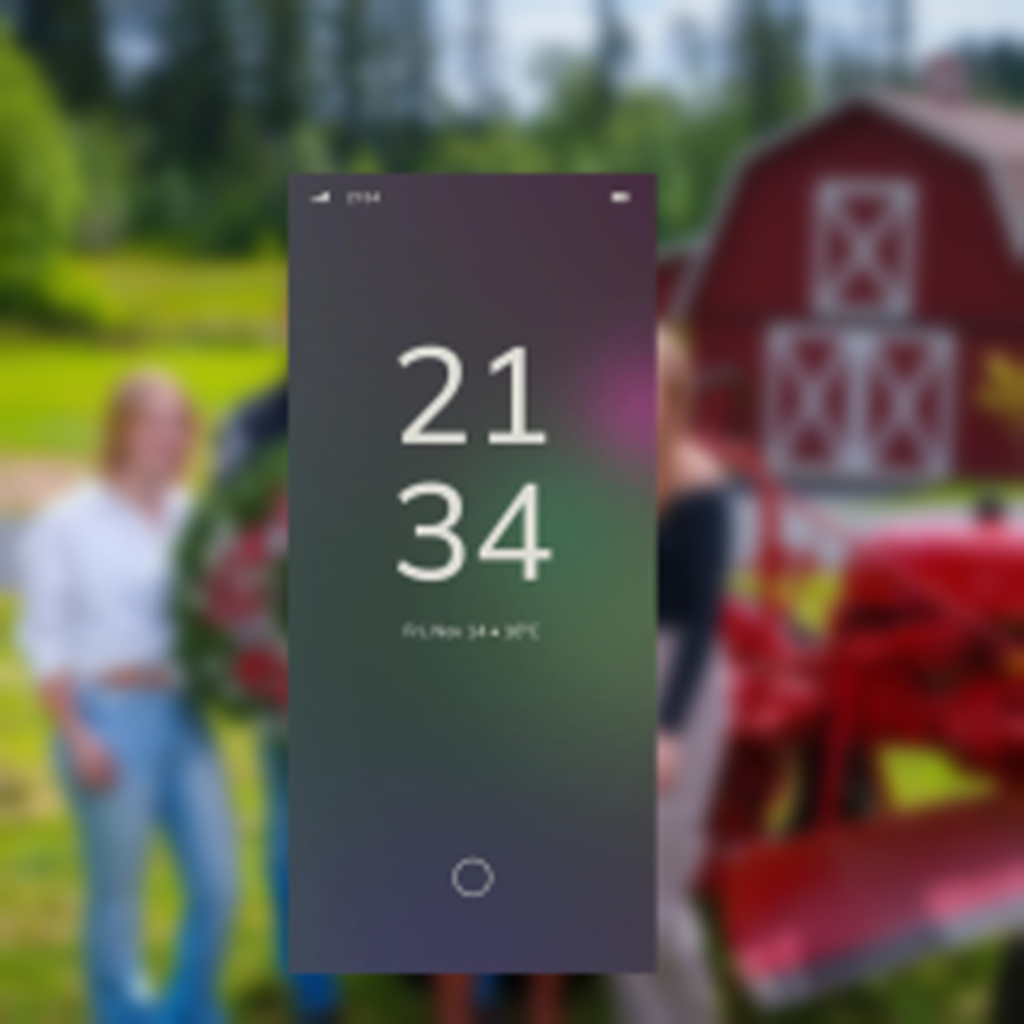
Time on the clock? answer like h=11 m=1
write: h=21 m=34
